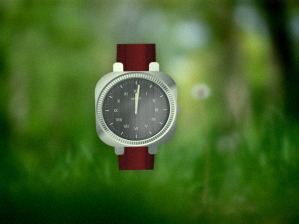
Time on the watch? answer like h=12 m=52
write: h=12 m=1
